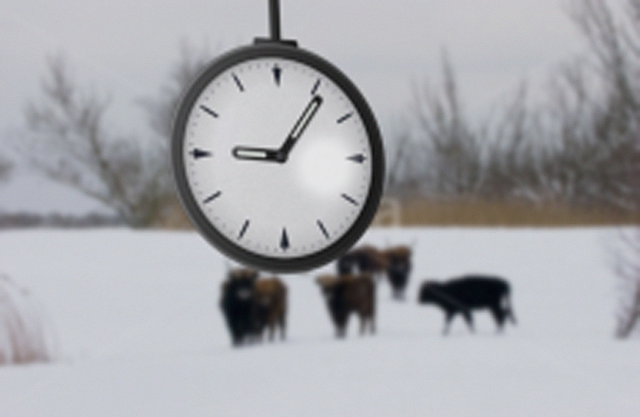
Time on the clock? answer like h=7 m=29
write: h=9 m=6
